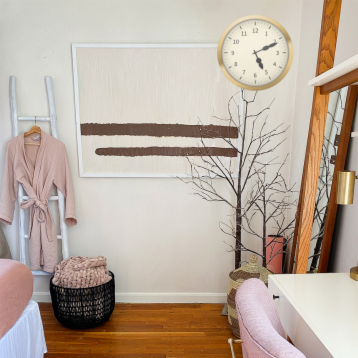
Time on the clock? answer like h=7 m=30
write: h=5 m=11
